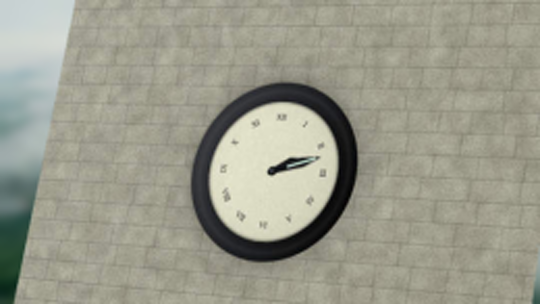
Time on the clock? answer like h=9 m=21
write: h=2 m=12
